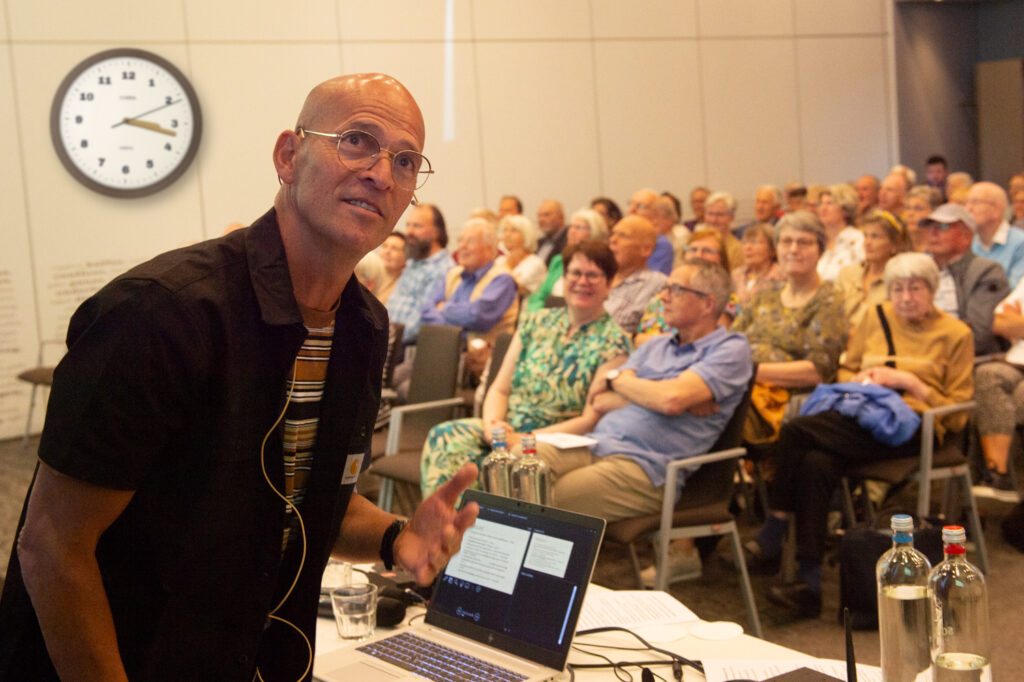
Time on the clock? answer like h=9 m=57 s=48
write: h=3 m=17 s=11
